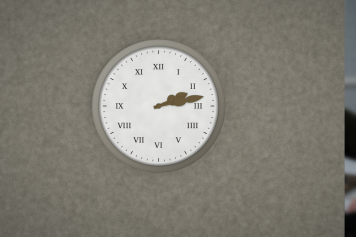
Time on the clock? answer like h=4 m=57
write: h=2 m=13
